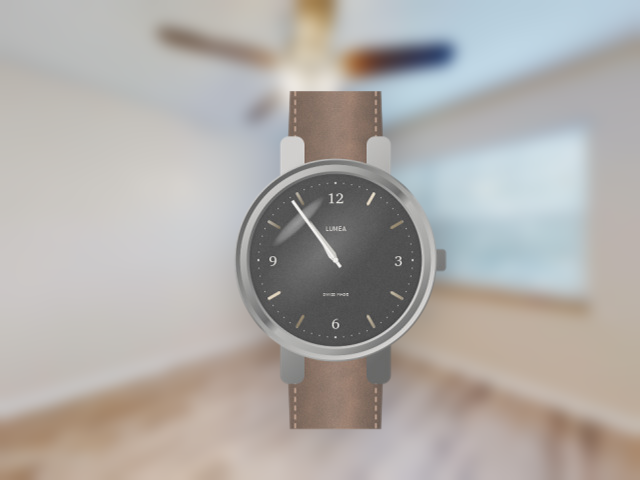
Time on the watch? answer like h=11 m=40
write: h=10 m=54
